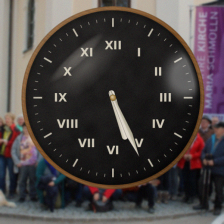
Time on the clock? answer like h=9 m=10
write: h=5 m=26
